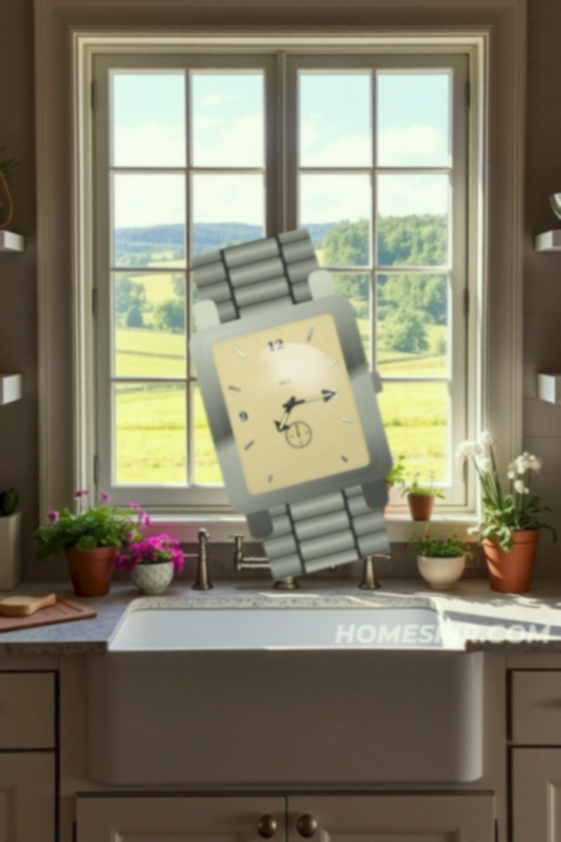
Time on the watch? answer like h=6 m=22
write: h=7 m=15
